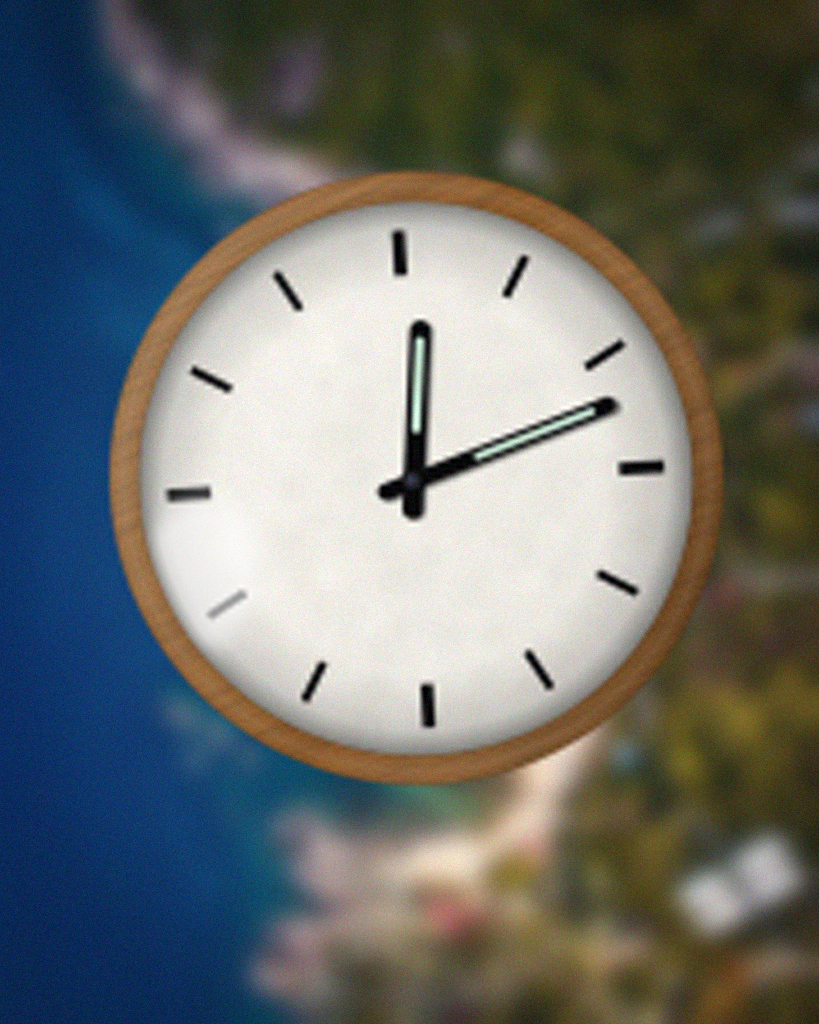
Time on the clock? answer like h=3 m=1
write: h=12 m=12
